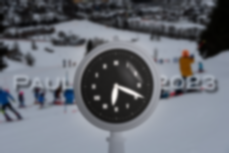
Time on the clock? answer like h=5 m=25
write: h=6 m=19
